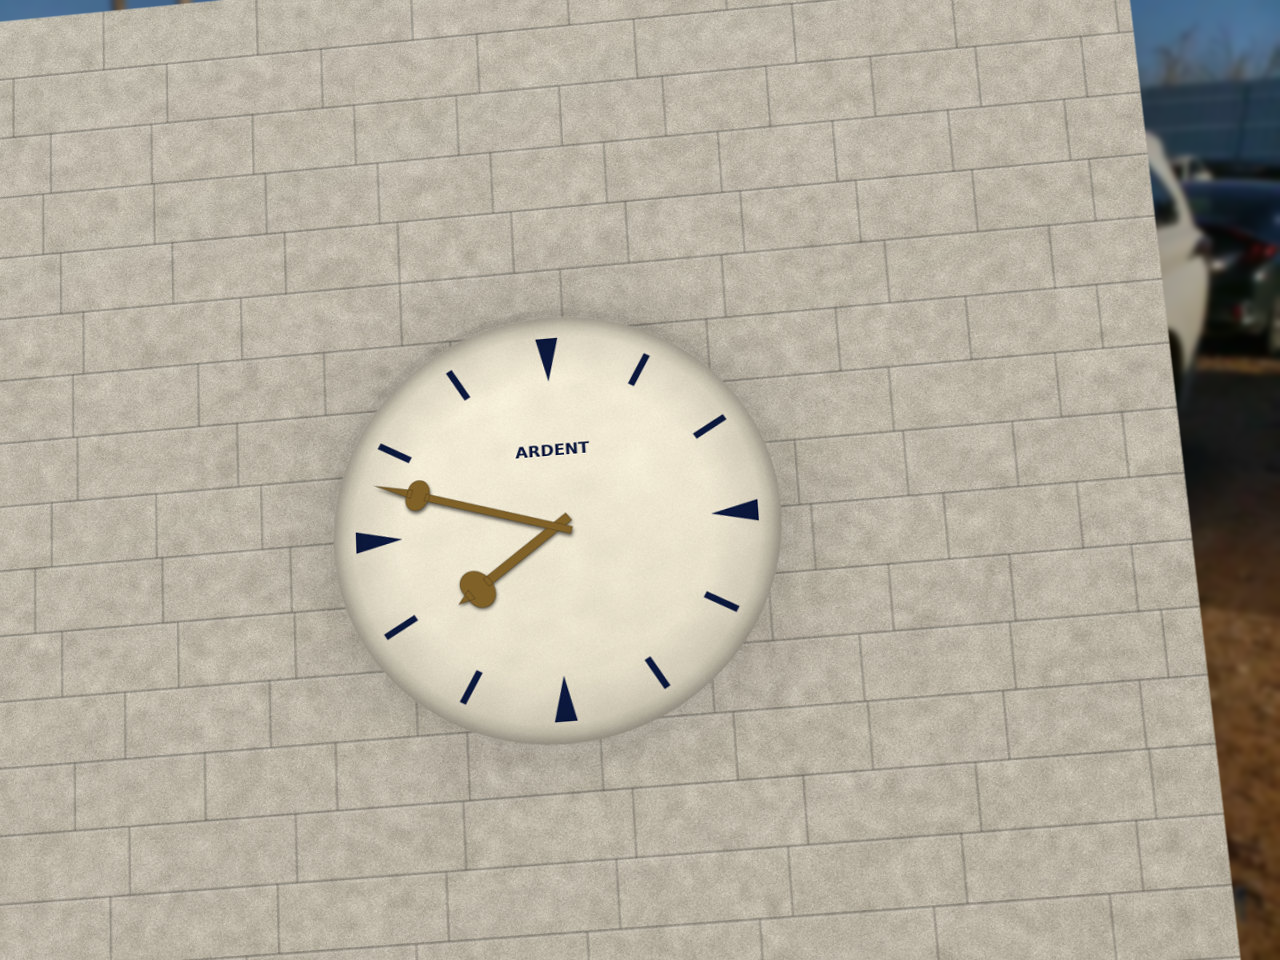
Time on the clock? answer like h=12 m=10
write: h=7 m=48
